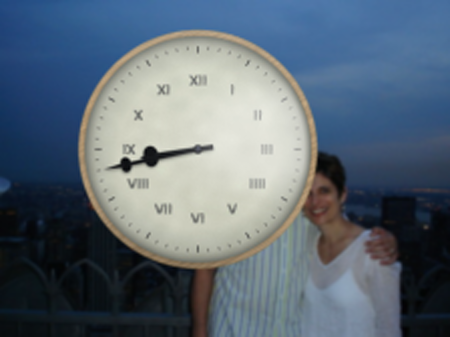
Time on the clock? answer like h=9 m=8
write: h=8 m=43
